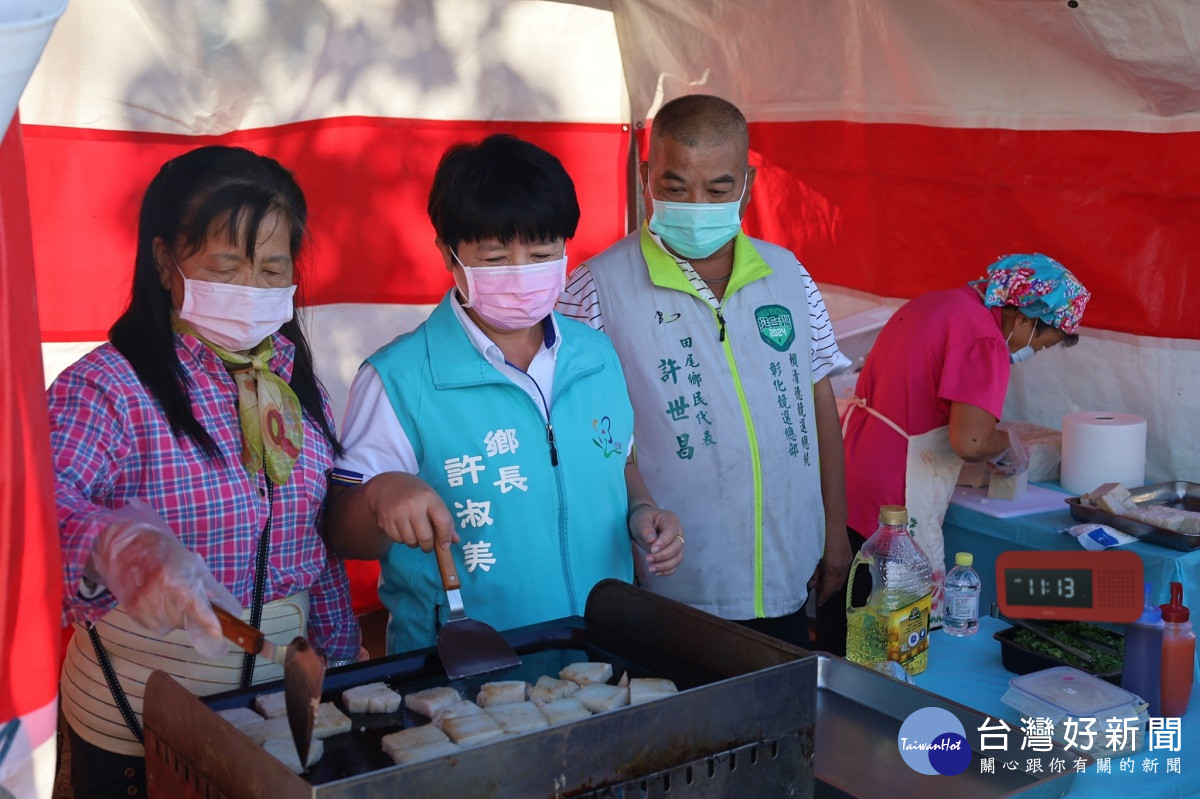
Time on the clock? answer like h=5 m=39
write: h=11 m=13
